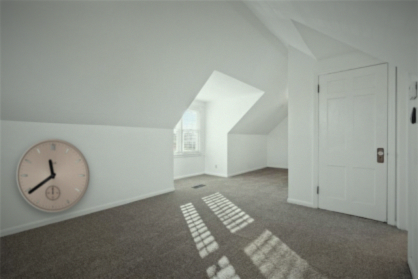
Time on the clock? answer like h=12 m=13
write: h=11 m=39
